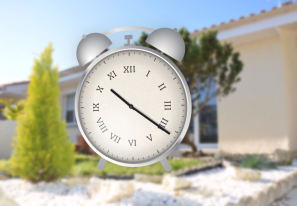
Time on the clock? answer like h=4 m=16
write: h=10 m=21
